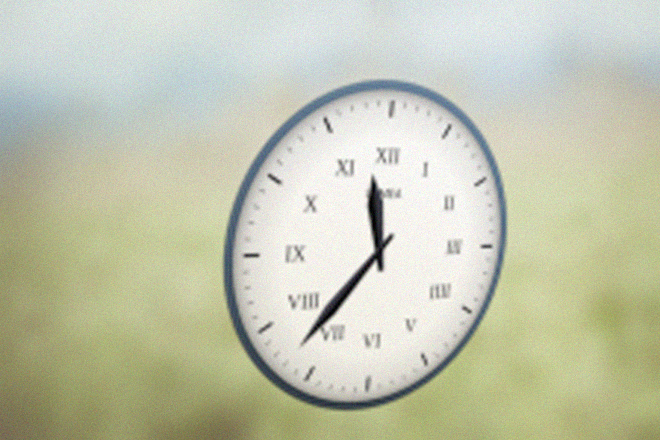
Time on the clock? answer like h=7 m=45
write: h=11 m=37
